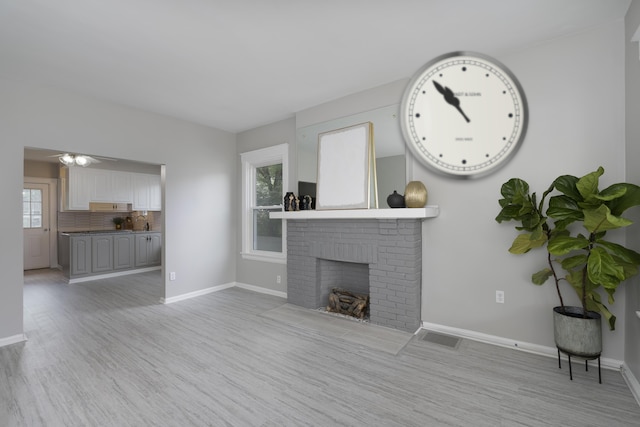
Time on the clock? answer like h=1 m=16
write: h=10 m=53
